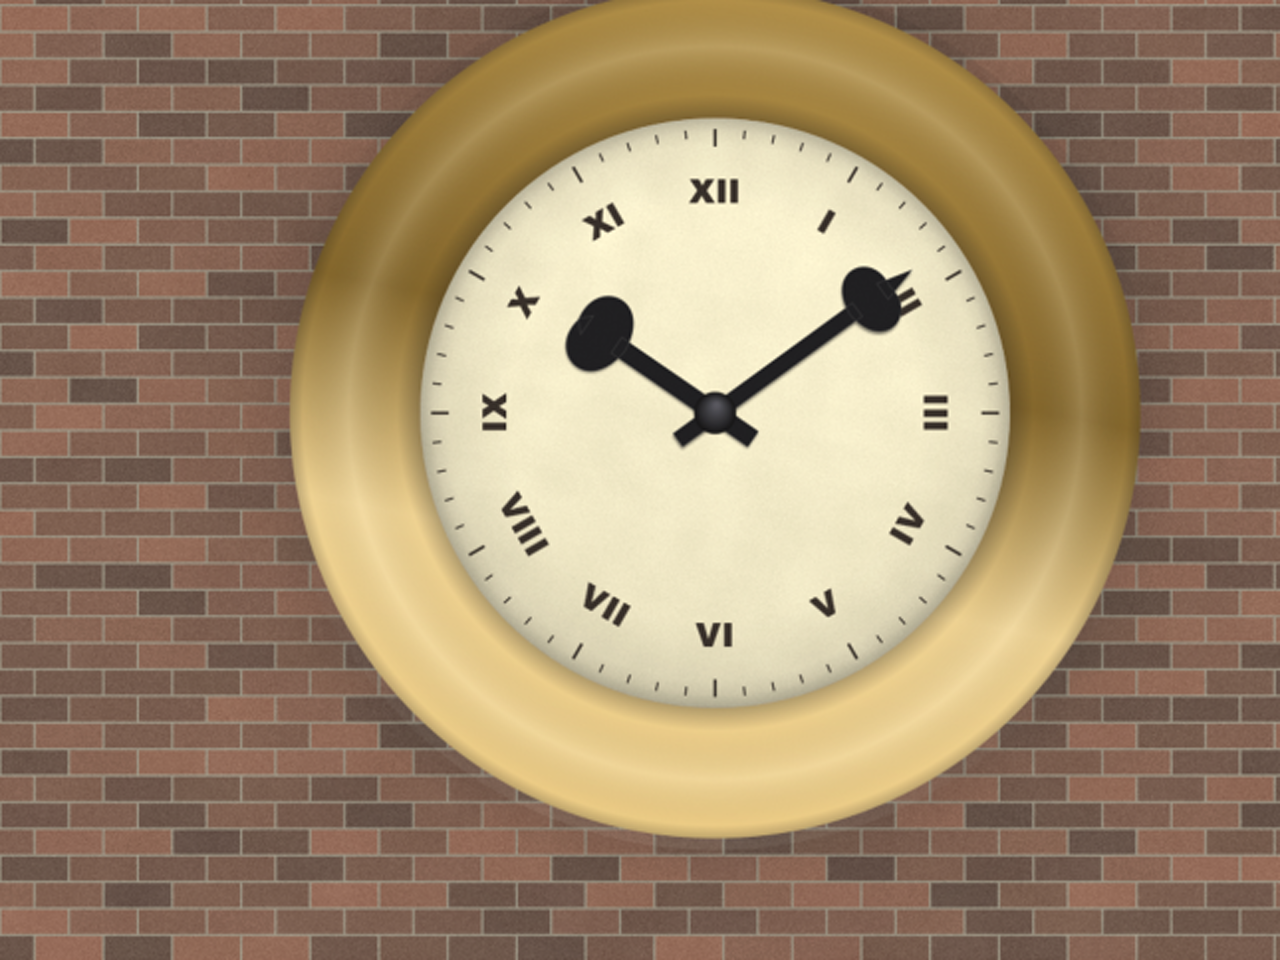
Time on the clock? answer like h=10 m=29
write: h=10 m=9
